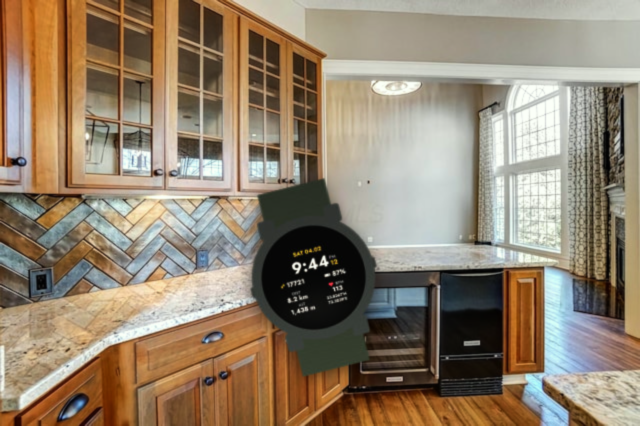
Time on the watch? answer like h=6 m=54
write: h=9 m=44
